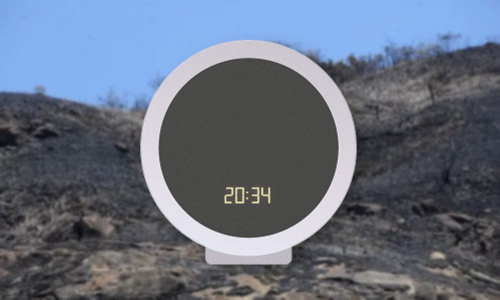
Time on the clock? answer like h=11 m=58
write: h=20 m=34
